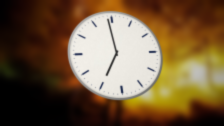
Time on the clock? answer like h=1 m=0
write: h=6 m=59
